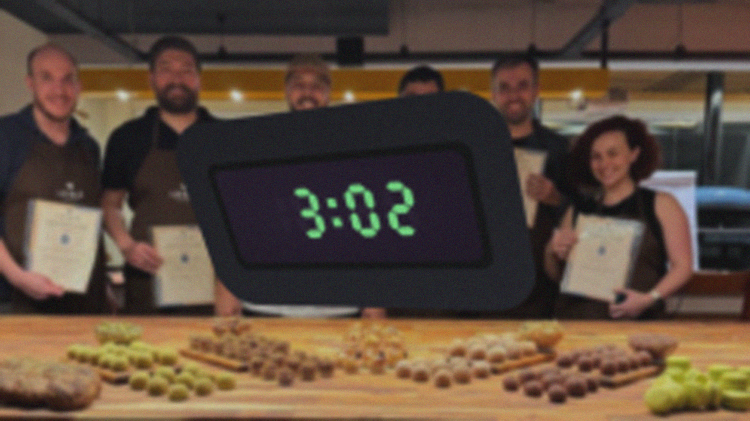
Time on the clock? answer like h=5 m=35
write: h=3 m=2
